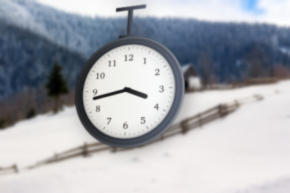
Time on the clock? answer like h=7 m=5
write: h=3 m=43
